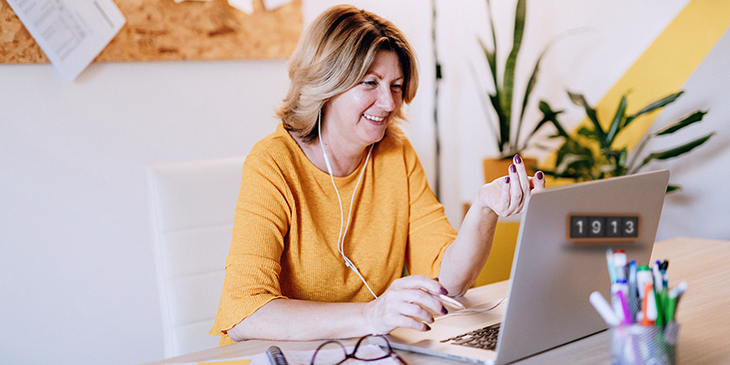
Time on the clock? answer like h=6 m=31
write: h=19 m=13
